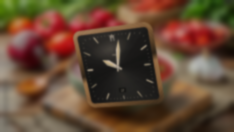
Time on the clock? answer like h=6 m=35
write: h=10 m=2
